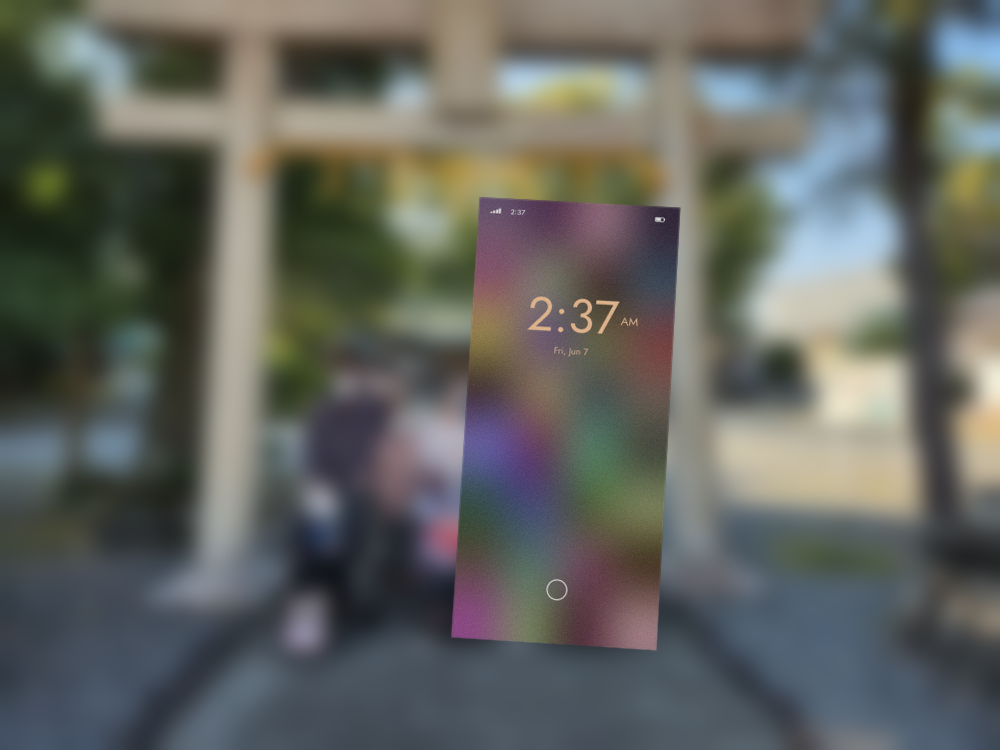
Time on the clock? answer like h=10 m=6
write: h=2 m=37
